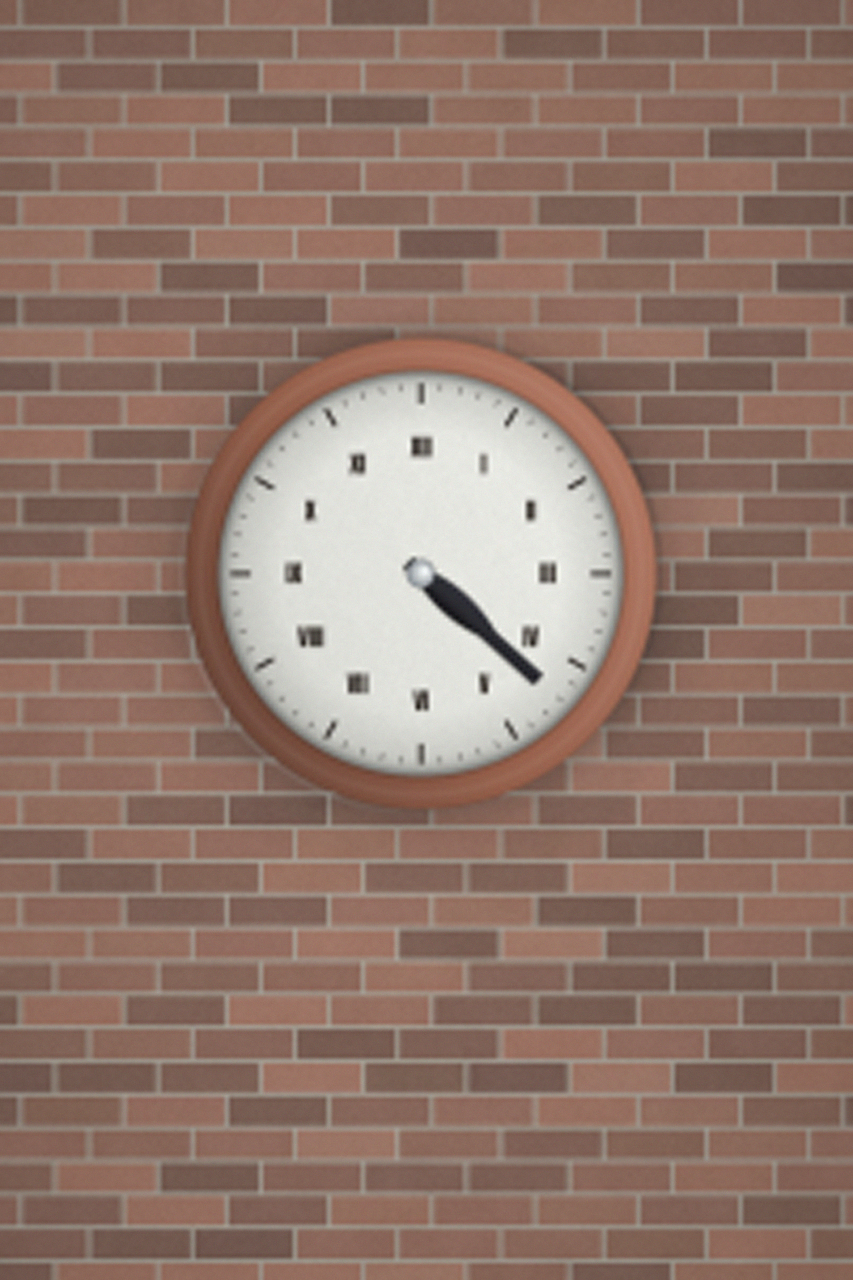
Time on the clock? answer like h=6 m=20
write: h=4 m=22
